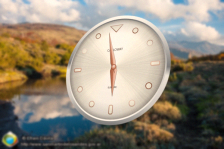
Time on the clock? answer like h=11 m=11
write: h=5 m=58
